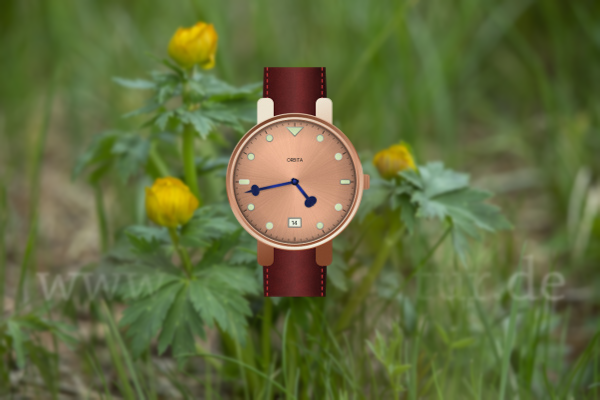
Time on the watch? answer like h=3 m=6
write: h=4 m=43
